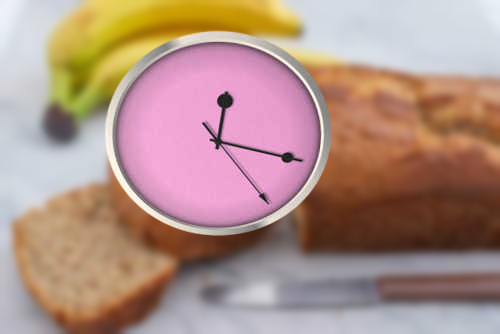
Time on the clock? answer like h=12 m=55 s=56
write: h=12 m=17 s=24
